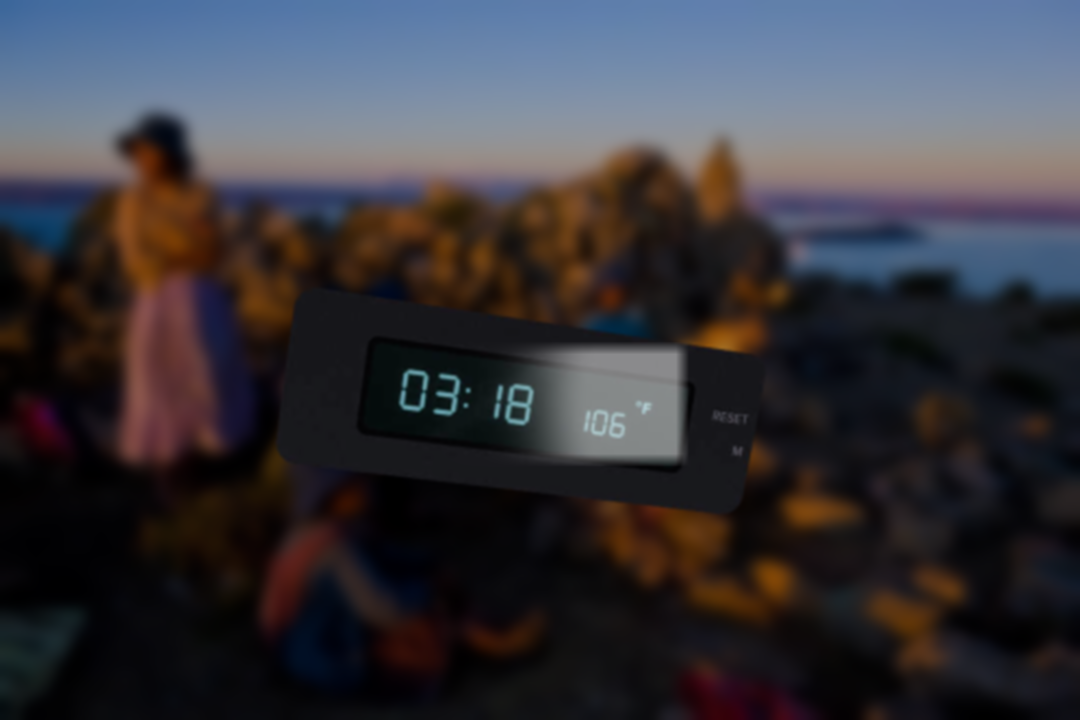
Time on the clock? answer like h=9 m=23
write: h=3 m=18
